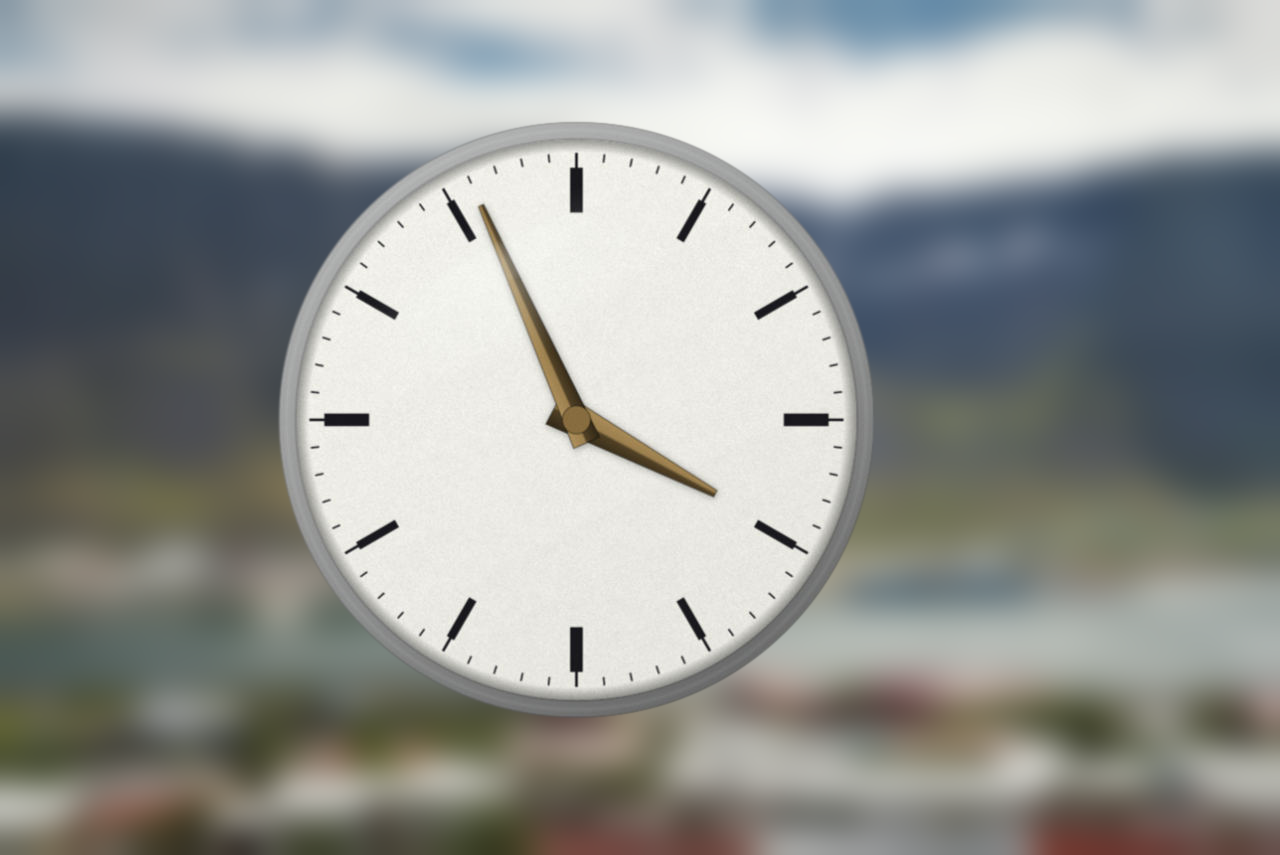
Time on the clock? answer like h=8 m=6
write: h=3 m=56
